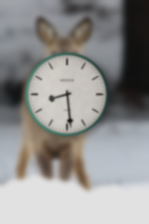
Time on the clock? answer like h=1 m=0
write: h=8 m=29
